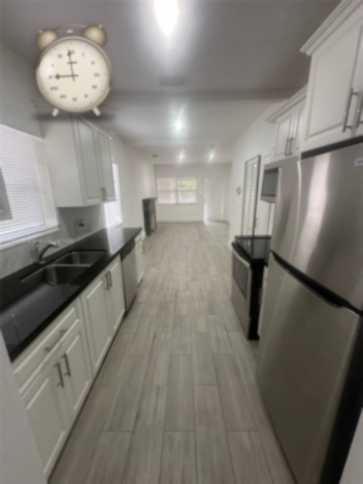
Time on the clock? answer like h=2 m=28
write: h=8 m=59
